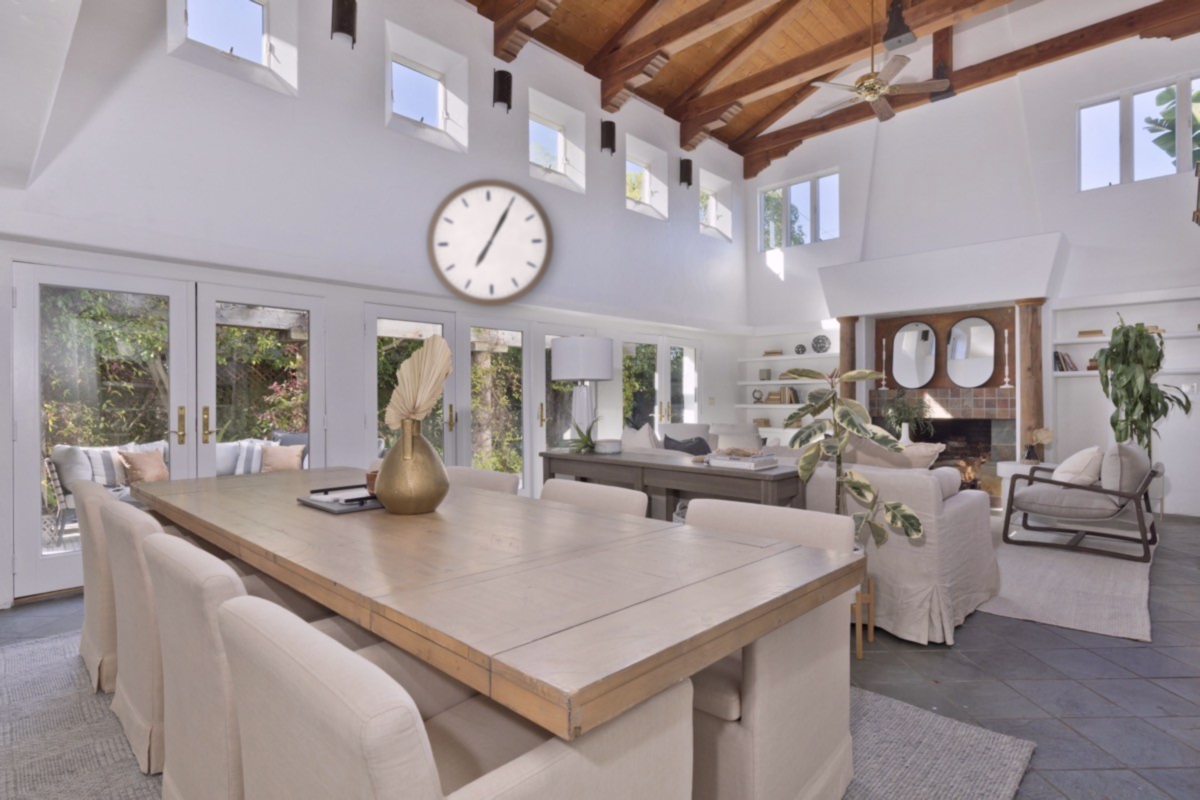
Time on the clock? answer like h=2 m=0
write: h=7 m=5
